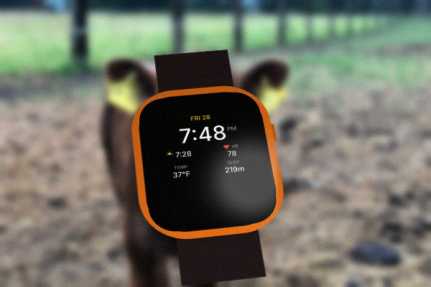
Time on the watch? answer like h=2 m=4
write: h=7 m=48
